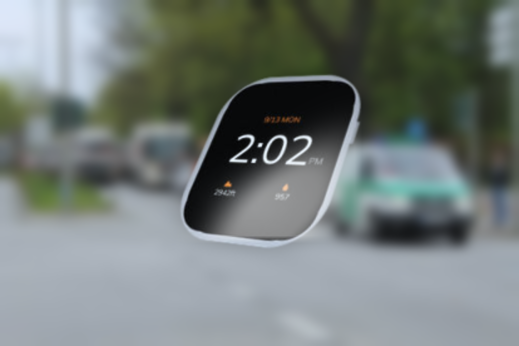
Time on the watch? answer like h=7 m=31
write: h=2 m=2
